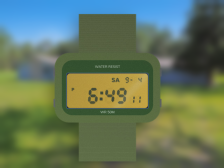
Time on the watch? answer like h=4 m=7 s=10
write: h=6 m=49 s=11
